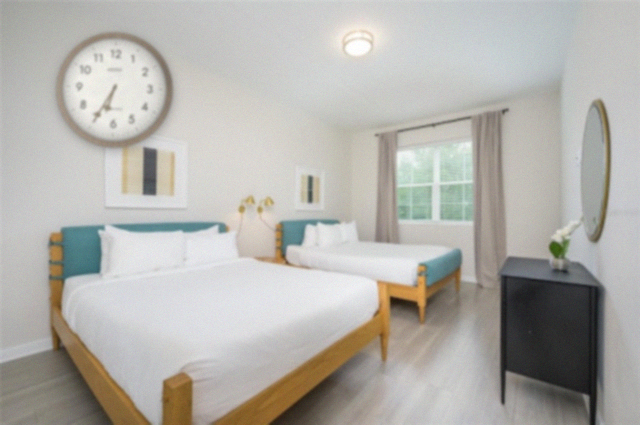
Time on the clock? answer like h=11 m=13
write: h=6 m=35
